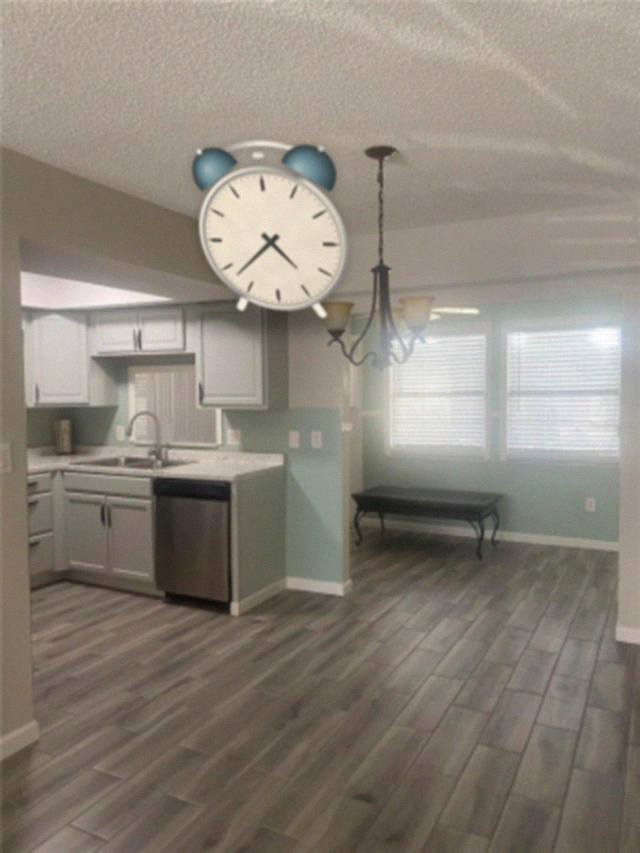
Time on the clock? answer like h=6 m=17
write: h=4 m=38
